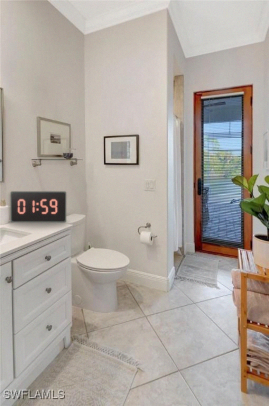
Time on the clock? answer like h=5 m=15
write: h=1 m=59
